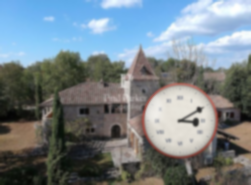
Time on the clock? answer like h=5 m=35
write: h=3 m=10
